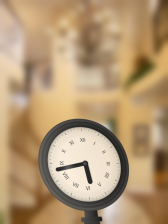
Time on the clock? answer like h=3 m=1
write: h=5 m=43
